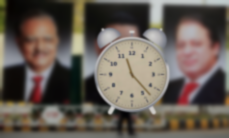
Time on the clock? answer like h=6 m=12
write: h=11 m=23
